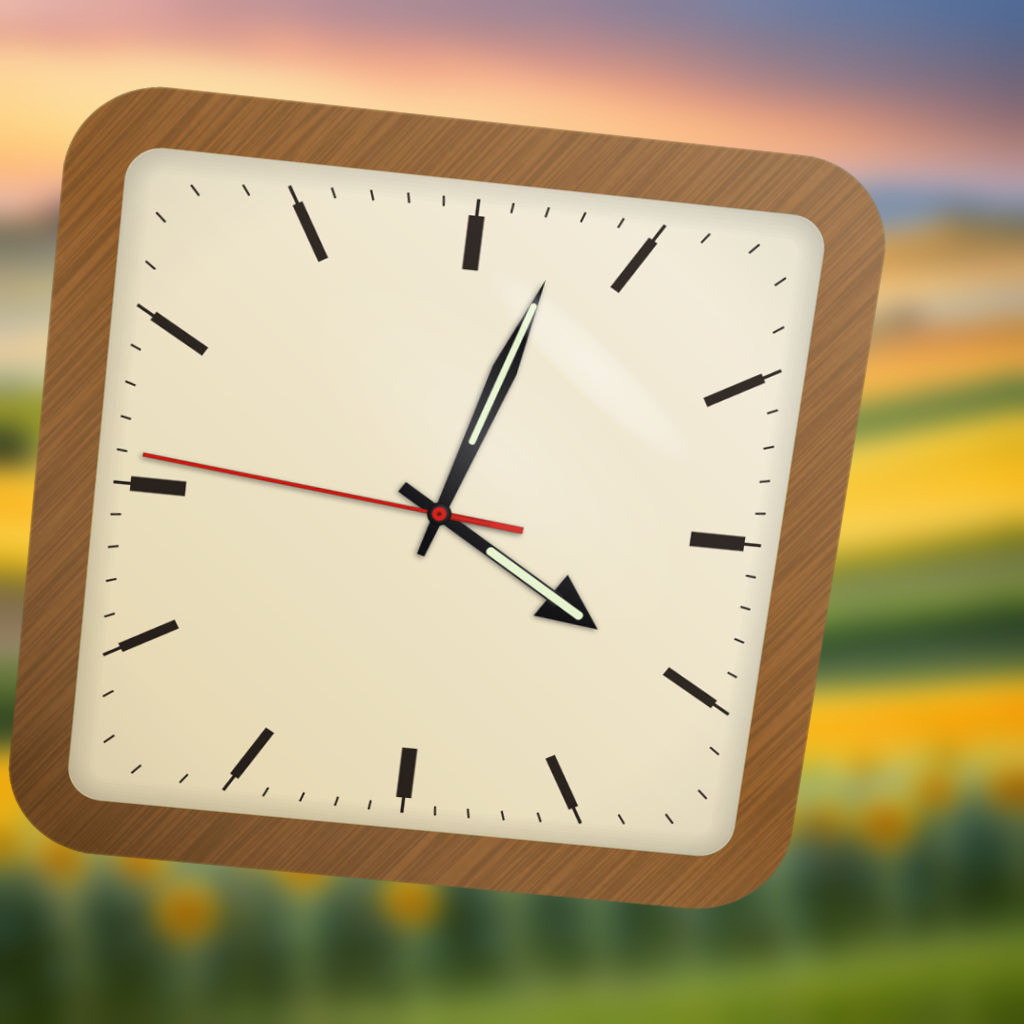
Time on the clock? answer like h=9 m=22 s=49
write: h=4 m=2 s=46
